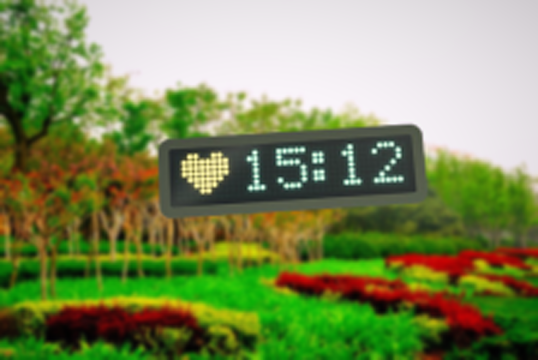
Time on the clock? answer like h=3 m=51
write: h=15 m=12
